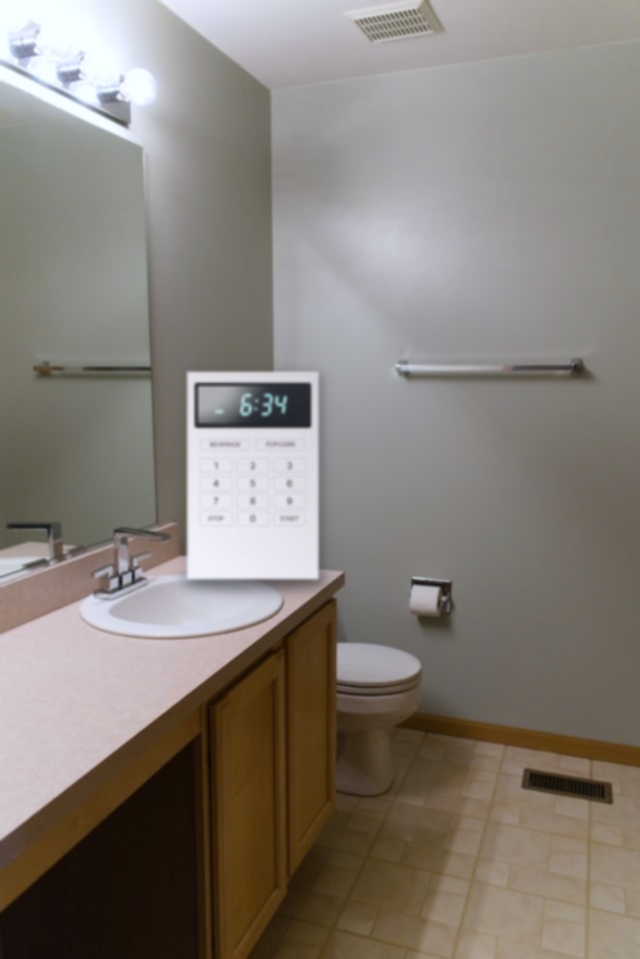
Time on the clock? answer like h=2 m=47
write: h=6 m=34
